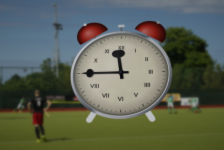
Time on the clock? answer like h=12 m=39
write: h=11 m=45
